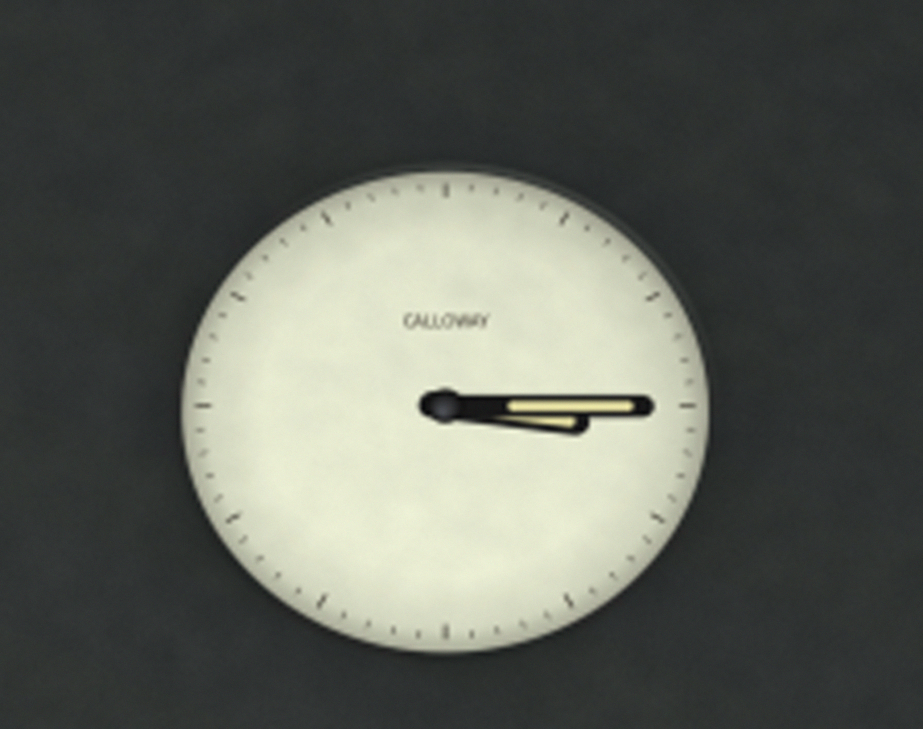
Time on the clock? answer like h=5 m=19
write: h=3 m=15
